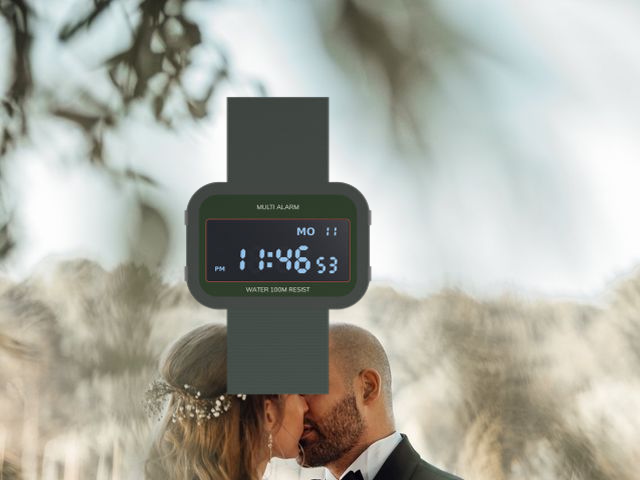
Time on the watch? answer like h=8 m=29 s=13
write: h=11 m=46 s=53
